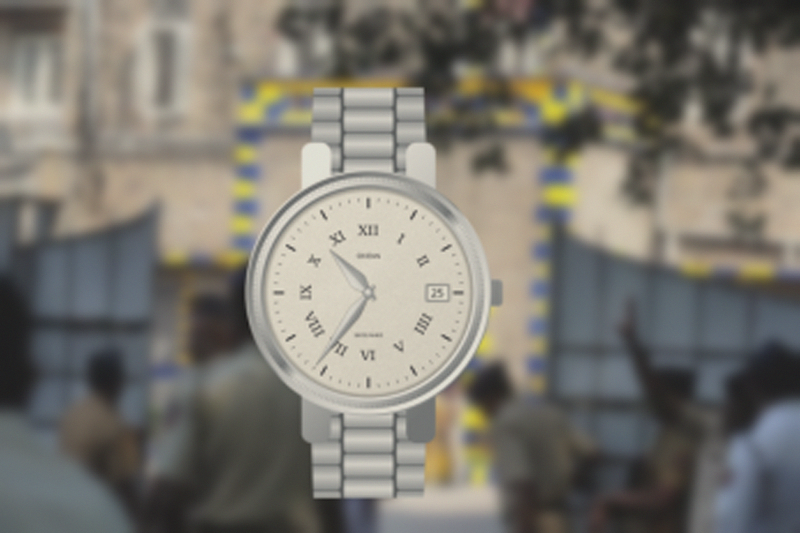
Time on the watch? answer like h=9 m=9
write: h=10 m=36
